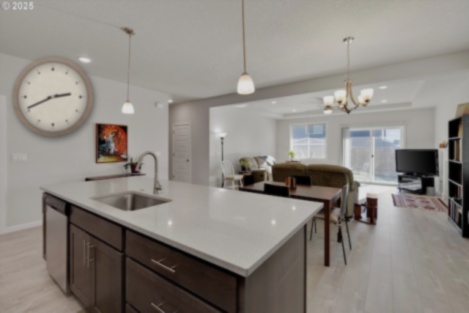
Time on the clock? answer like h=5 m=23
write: h=2 m=41
